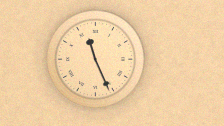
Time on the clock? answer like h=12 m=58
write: h=11 m=26
